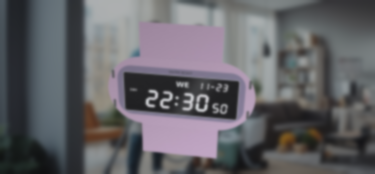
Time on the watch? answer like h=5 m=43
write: h=22 m=30
